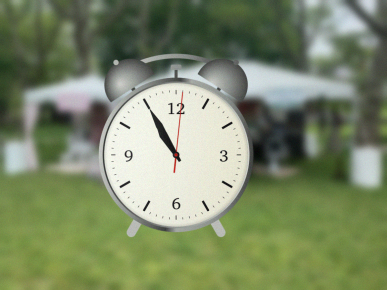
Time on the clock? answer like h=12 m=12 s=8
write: h=10 m=55 s=1
